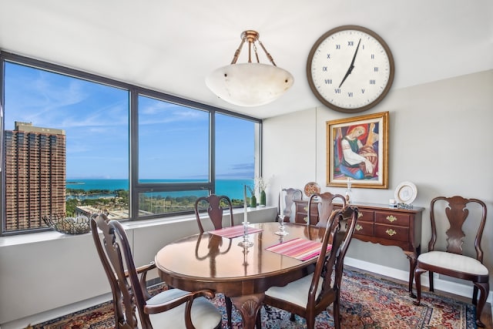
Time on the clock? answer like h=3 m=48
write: h=7 m=3
